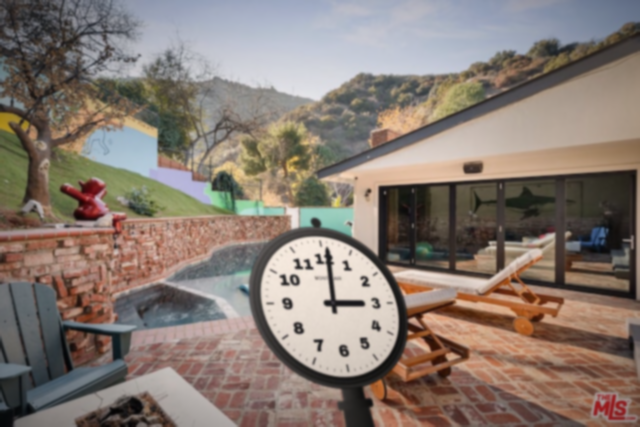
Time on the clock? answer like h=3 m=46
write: h=3 m=1
